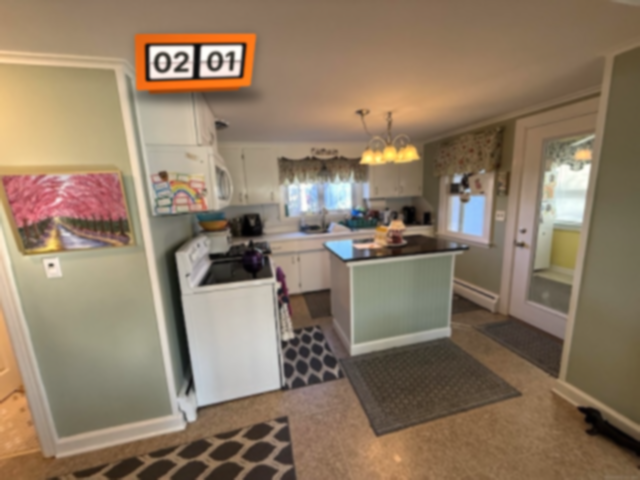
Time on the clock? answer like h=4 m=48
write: h=2 m=1
